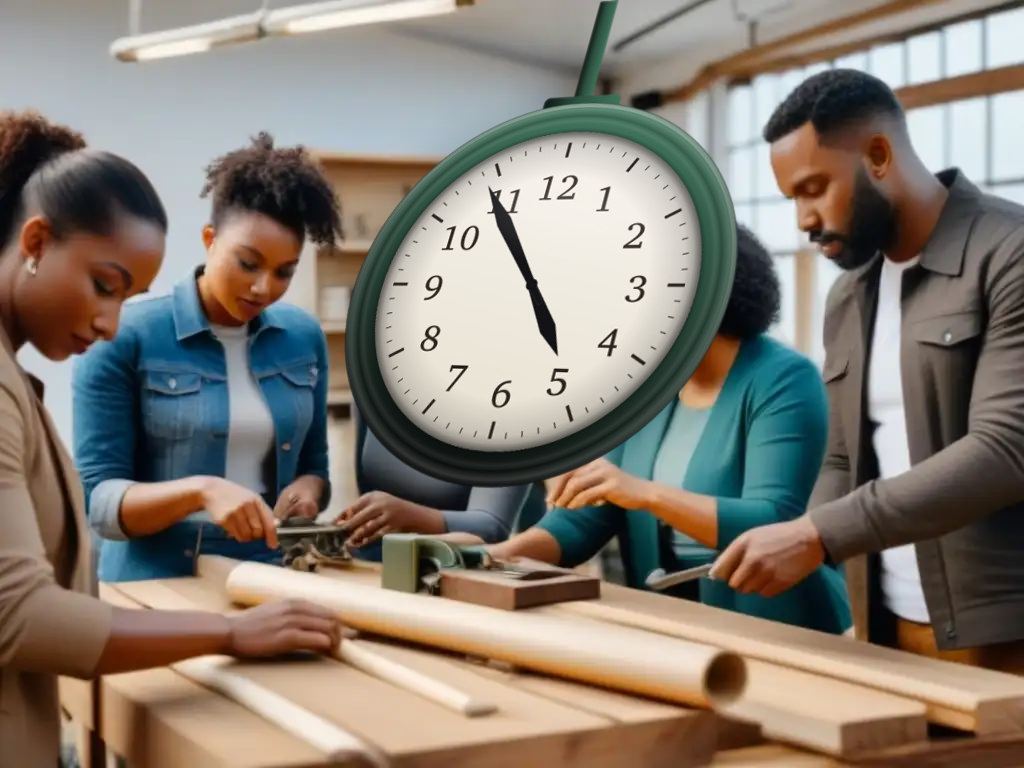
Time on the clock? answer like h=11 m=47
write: h=4 m=54
